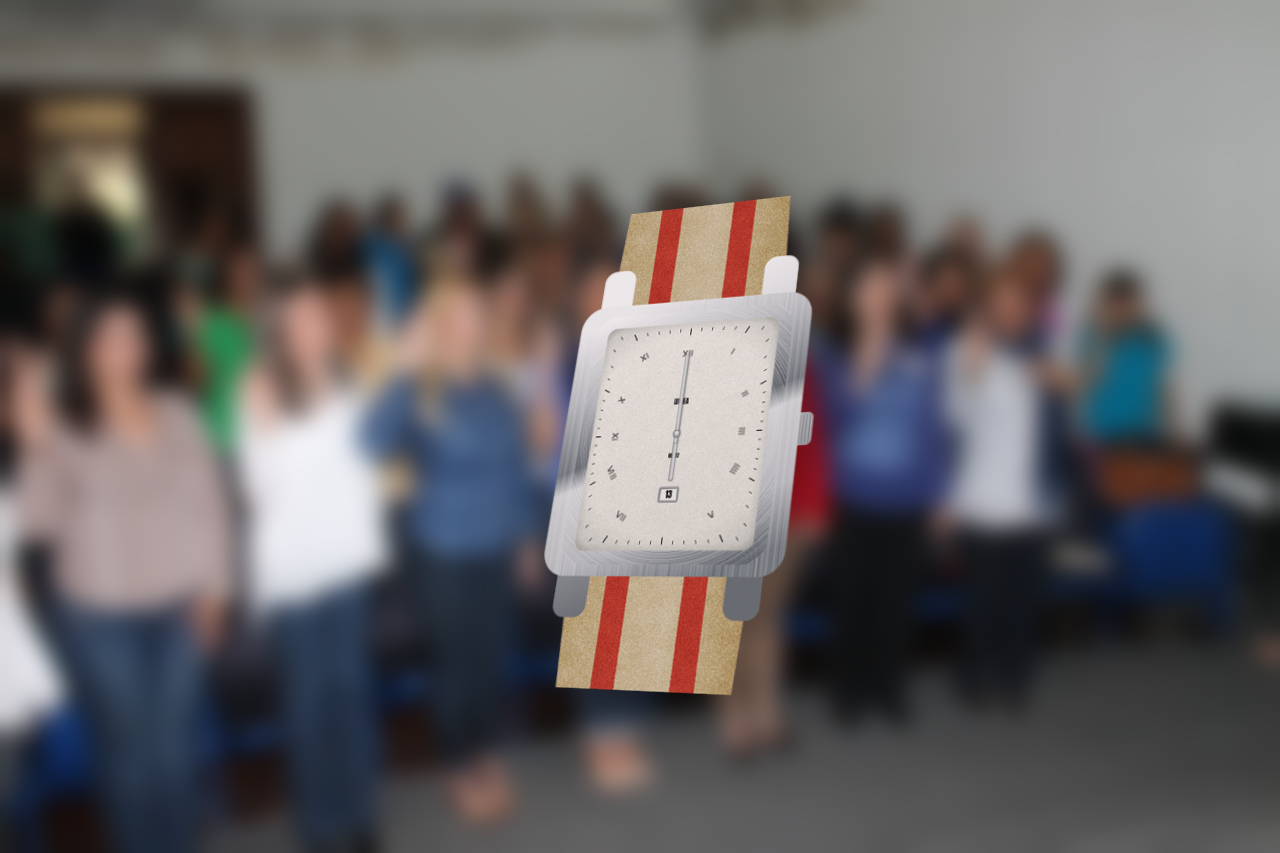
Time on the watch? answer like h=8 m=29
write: h=6 m=0
